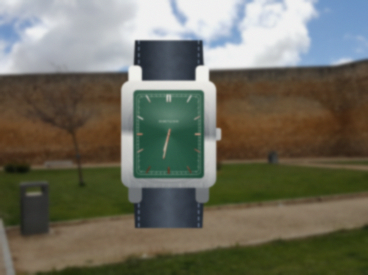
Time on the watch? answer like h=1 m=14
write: h=6 m=32
